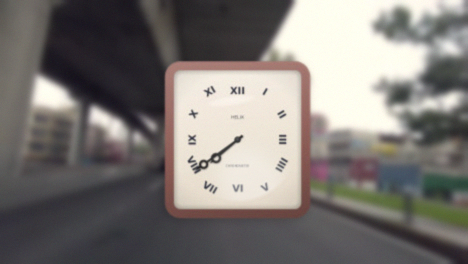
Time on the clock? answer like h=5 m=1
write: h=7 m=39
